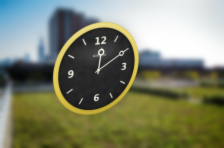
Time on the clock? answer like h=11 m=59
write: h=12 m=10
